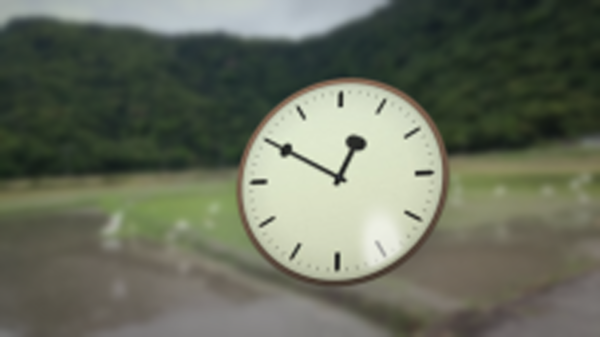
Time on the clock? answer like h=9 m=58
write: h=12 m=50
